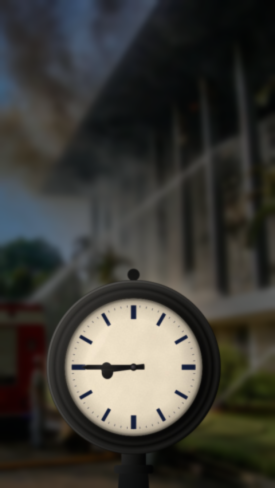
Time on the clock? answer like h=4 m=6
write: h=8 m=45
